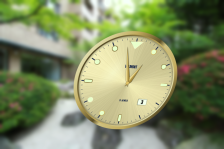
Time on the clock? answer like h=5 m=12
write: h=12 m=58
